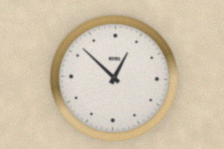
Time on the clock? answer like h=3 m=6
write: h=12 m=52
